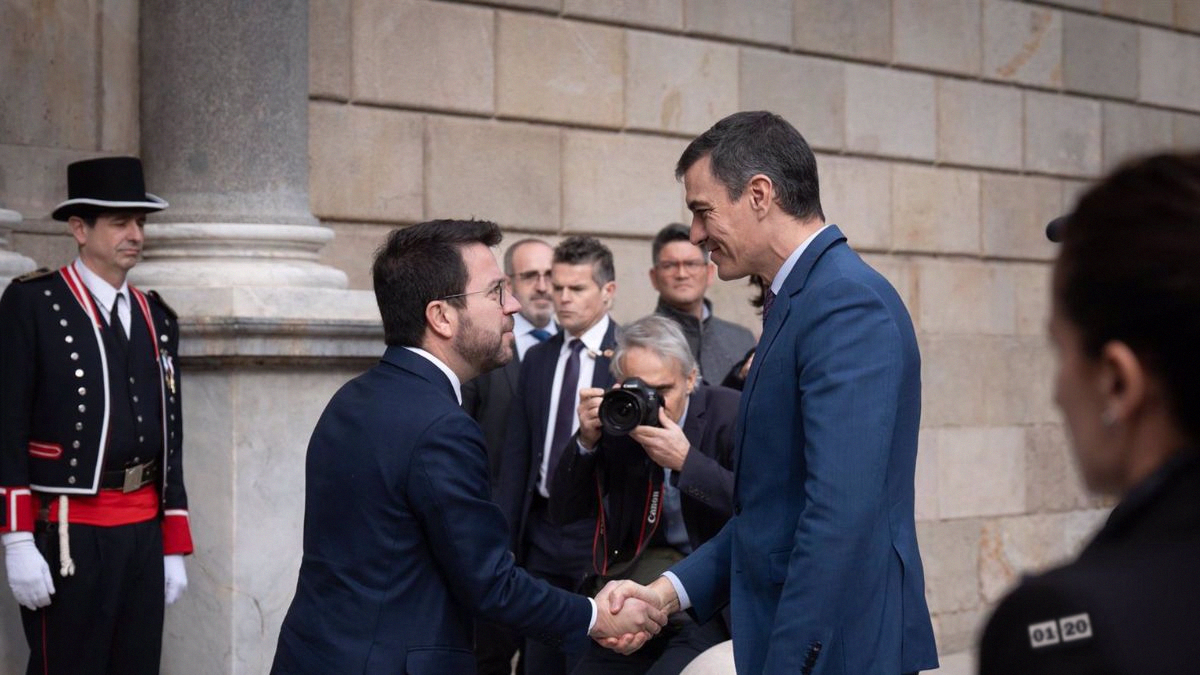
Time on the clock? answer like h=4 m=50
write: h=1 m=20
